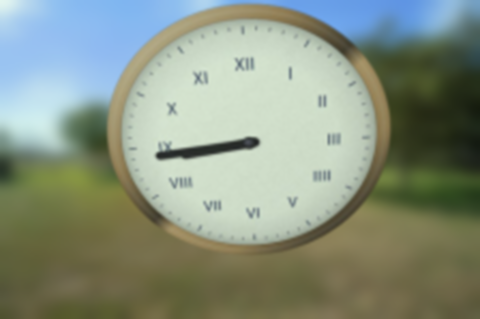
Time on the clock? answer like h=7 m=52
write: h=8 m=44
